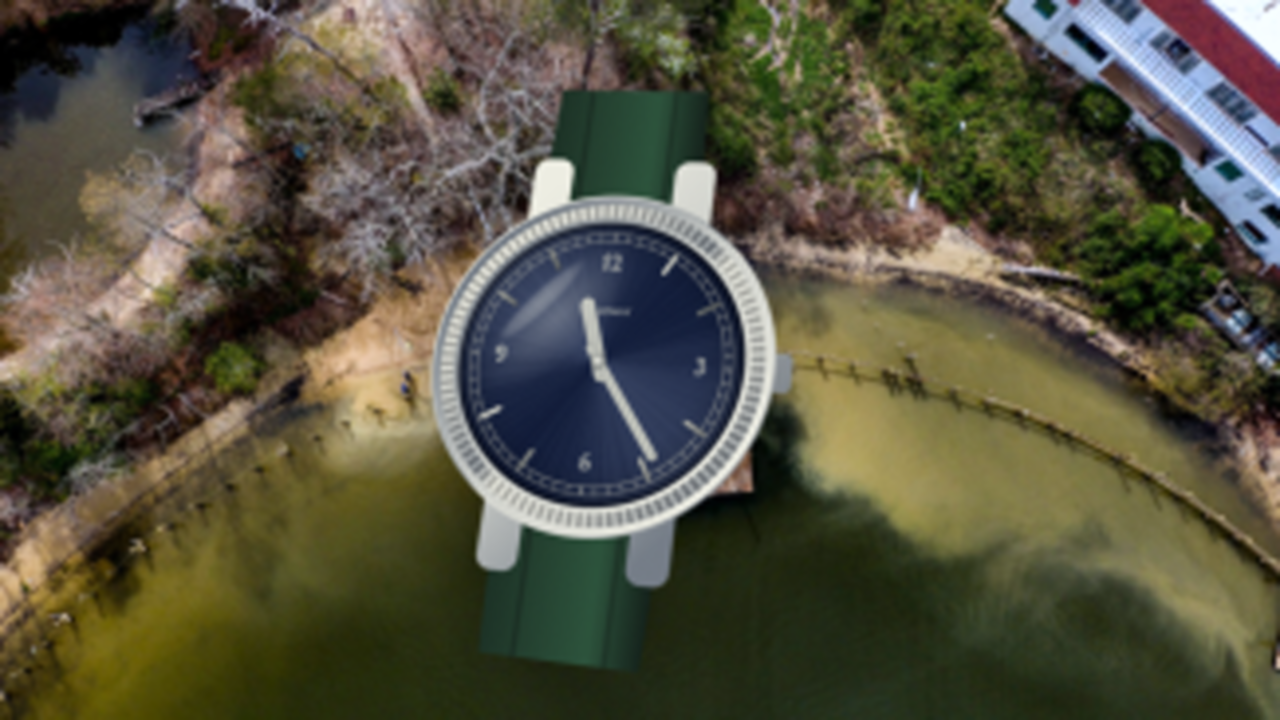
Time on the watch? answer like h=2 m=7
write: h=11 m=24
